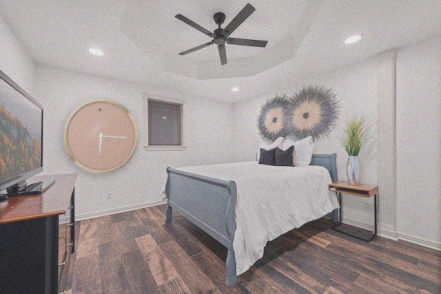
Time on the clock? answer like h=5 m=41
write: h=6 m=16
